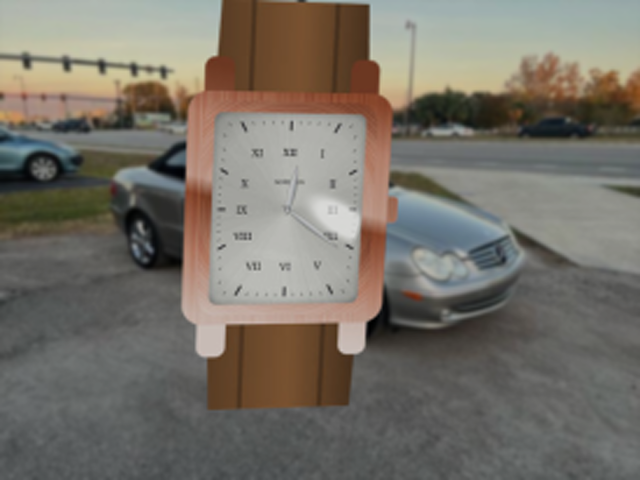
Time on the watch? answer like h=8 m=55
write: h=12 m=21
